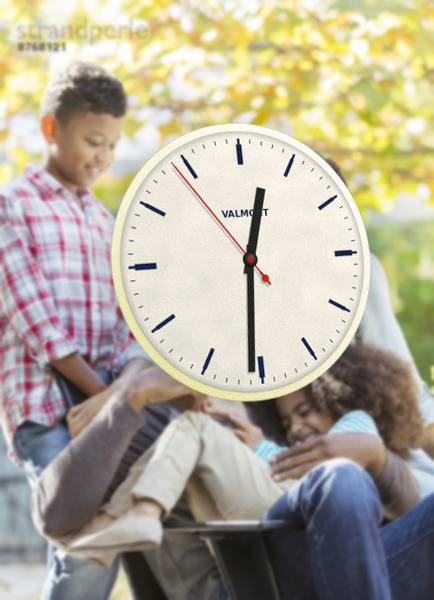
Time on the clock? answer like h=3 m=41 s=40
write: h=12 m=30 s=54
